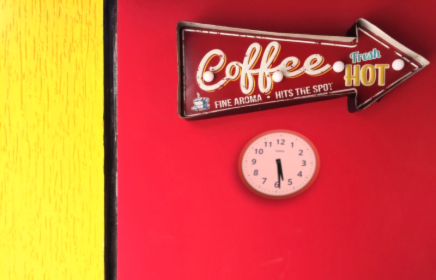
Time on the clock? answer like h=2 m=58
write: h=5 m=29
